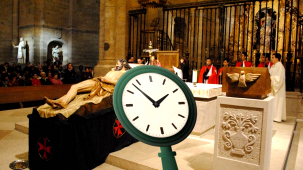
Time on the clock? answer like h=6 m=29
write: h=1 m=53
